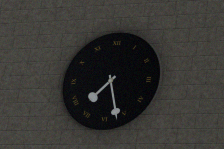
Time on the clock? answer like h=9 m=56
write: h=7 m=27
